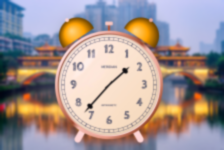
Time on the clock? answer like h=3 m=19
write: h=1 m=37
